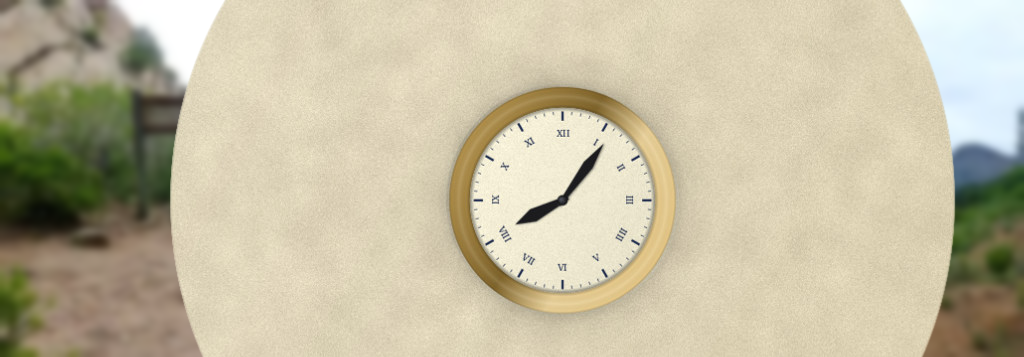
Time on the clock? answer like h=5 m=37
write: h=8 m=6
